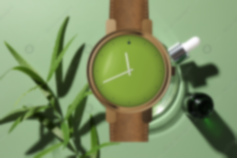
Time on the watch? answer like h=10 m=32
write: h=11 m=41
